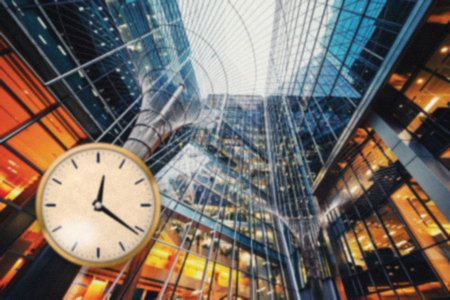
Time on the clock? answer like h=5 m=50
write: h=12 m=21
